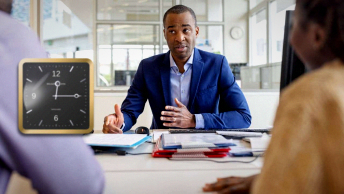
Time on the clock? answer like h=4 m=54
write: h=12 m=15
